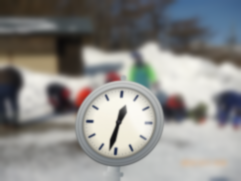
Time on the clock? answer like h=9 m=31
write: h=12 m=32
